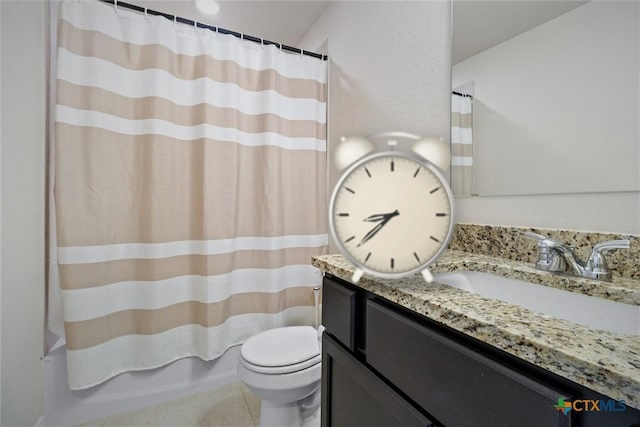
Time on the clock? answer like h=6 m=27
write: h=8 m=38
